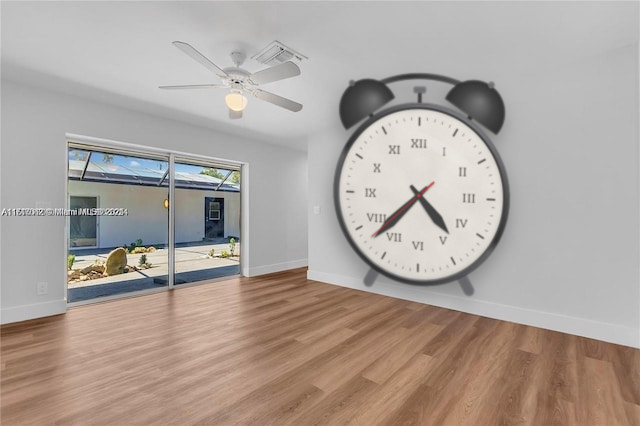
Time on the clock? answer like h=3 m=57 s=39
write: h=4 m=37 s=38
